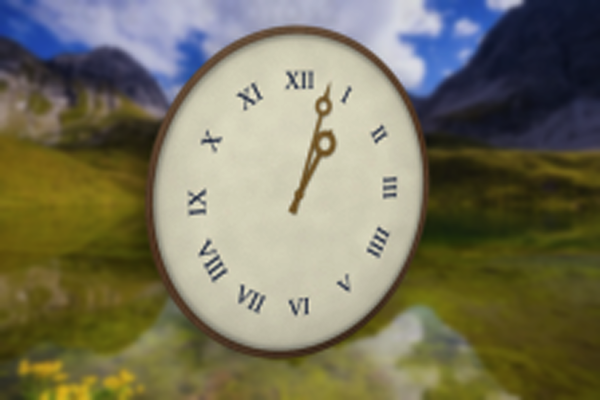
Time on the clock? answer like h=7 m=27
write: h=1 m=3
